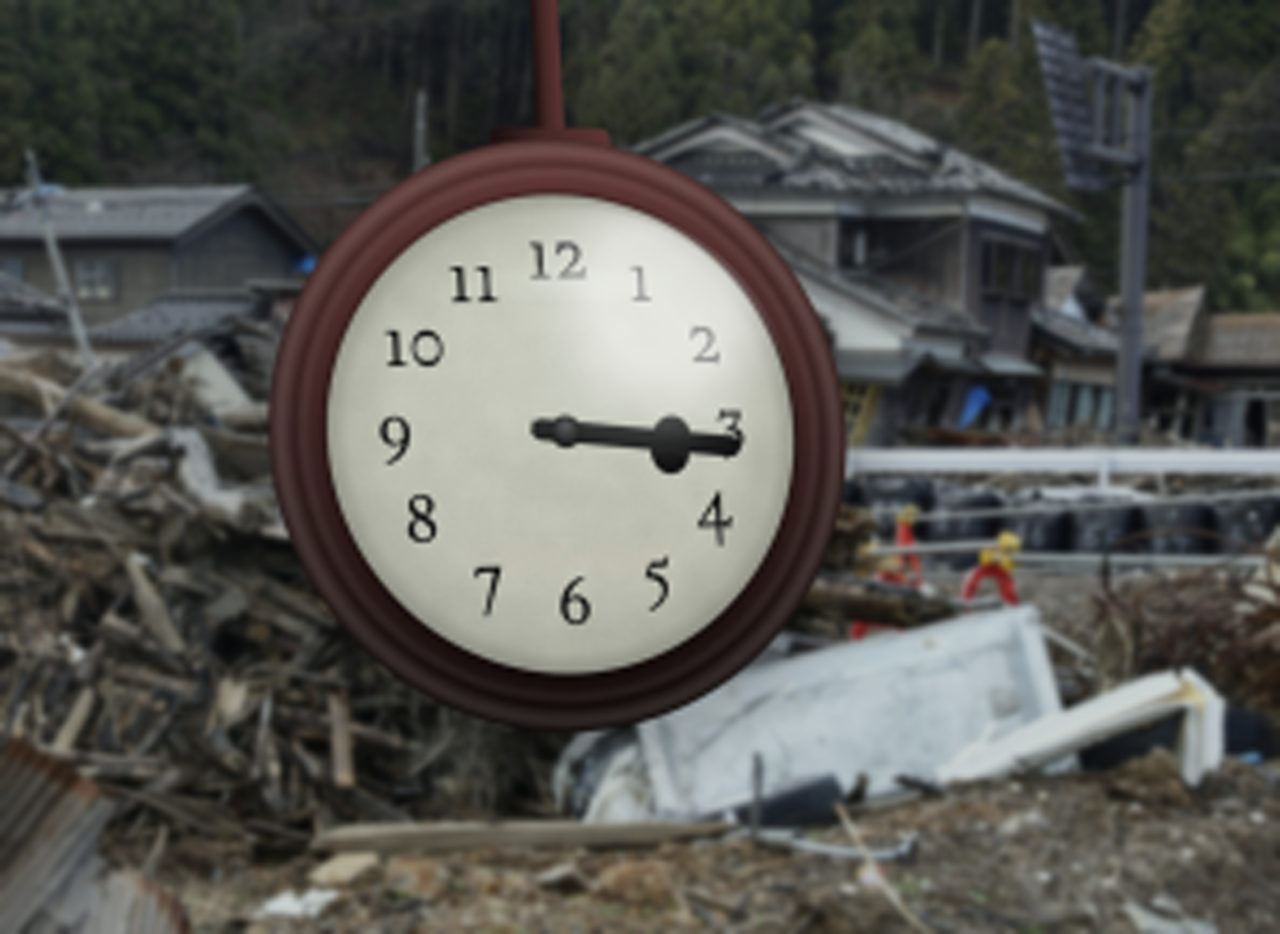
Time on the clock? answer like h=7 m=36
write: h=3 m=16
